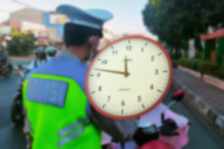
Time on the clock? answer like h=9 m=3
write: h=11 m=47
